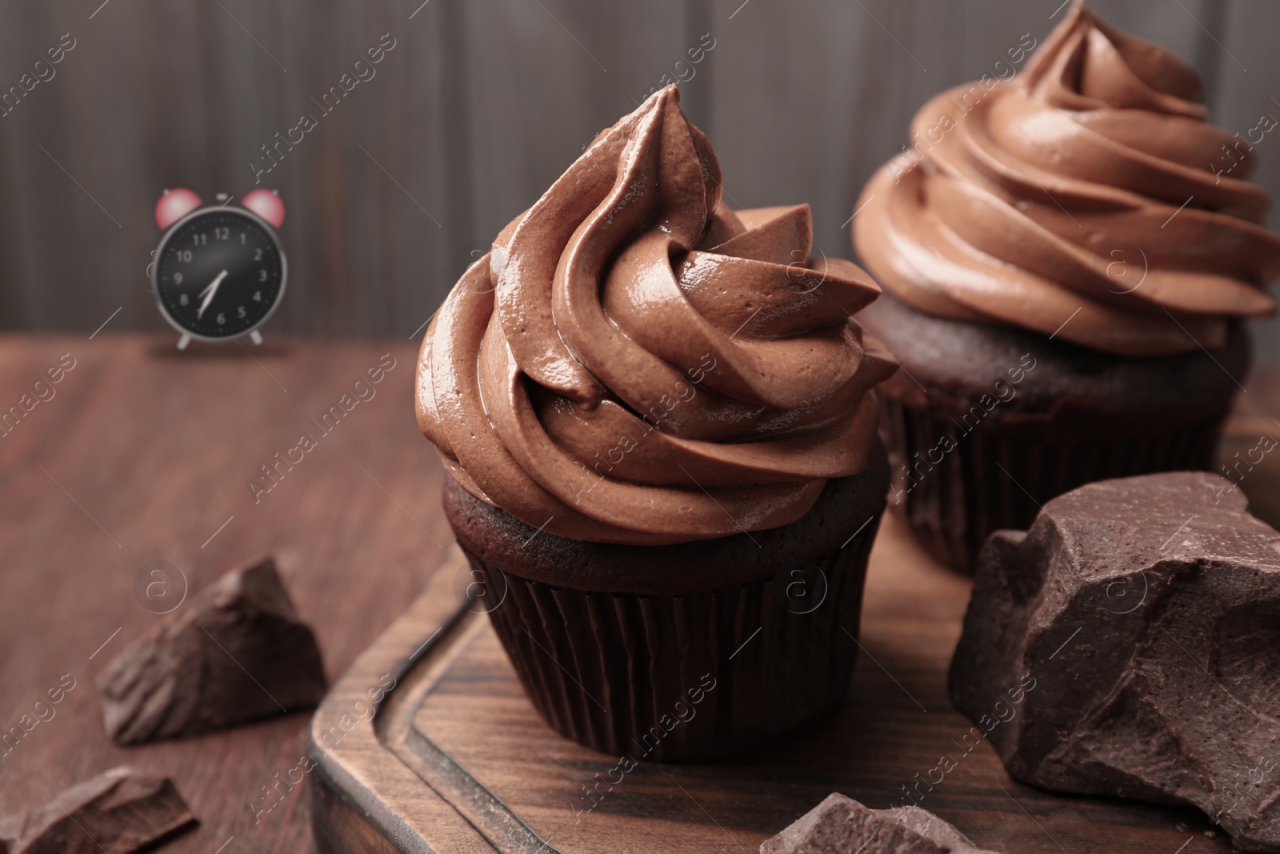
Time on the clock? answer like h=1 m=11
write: h=7 m=35
